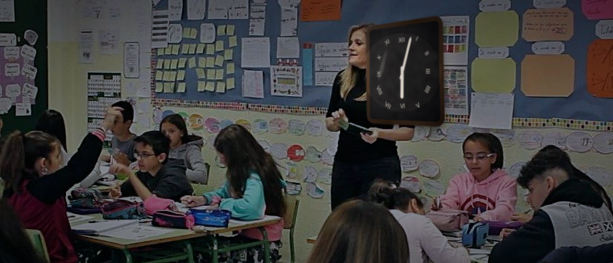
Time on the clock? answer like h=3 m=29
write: h=6 m=3
